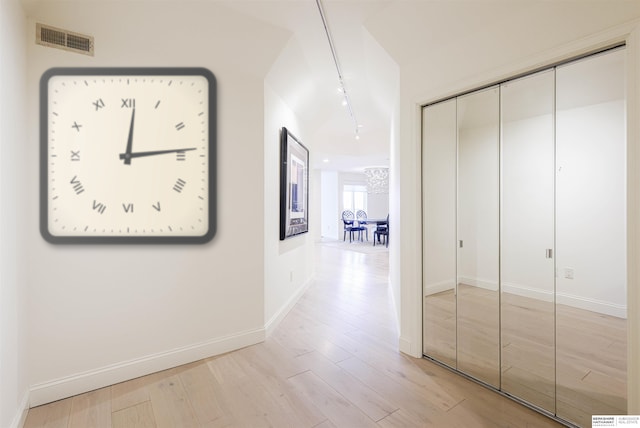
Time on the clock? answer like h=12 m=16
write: h=12 m=14
